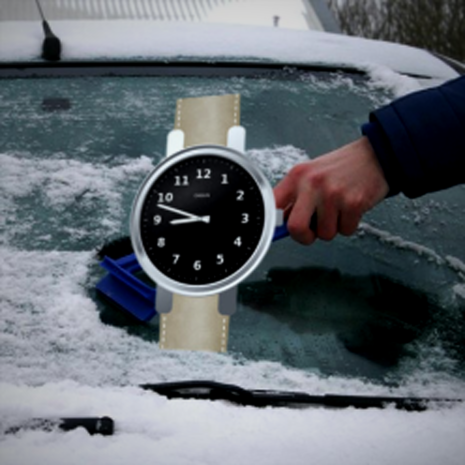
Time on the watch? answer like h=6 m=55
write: h=8 m=48
